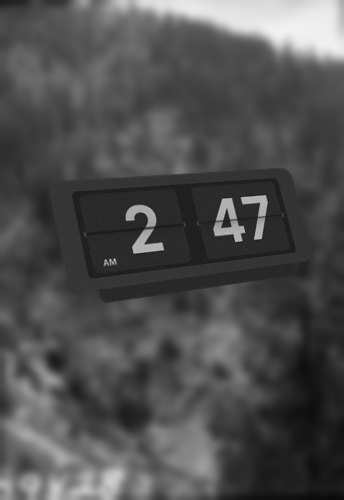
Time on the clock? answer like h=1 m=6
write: h=2 m=47
